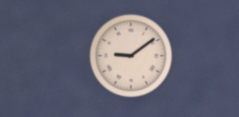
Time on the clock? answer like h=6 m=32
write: h=9 m=9
